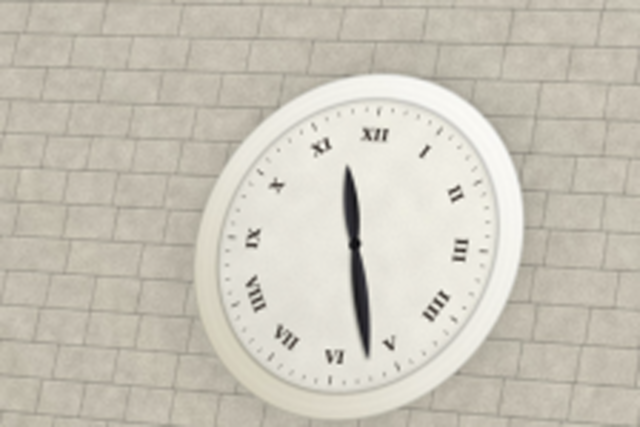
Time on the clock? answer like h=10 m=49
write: h=11 m=27
